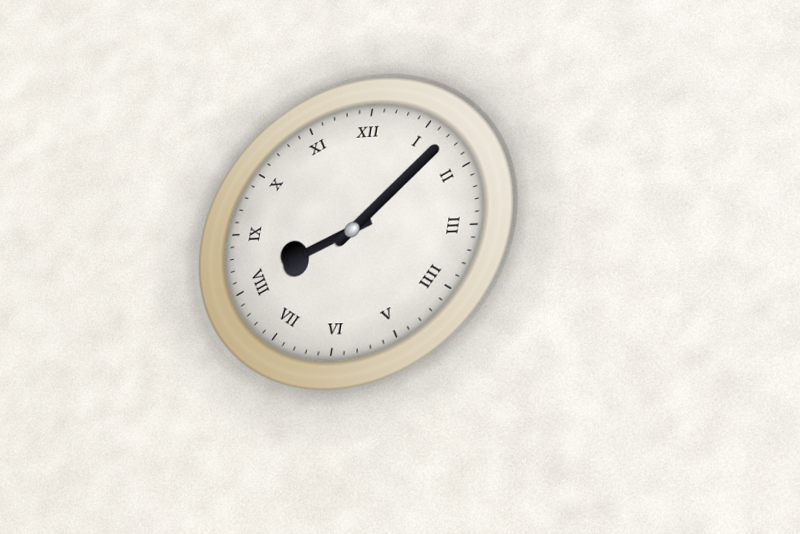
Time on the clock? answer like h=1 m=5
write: h=8 m=7
